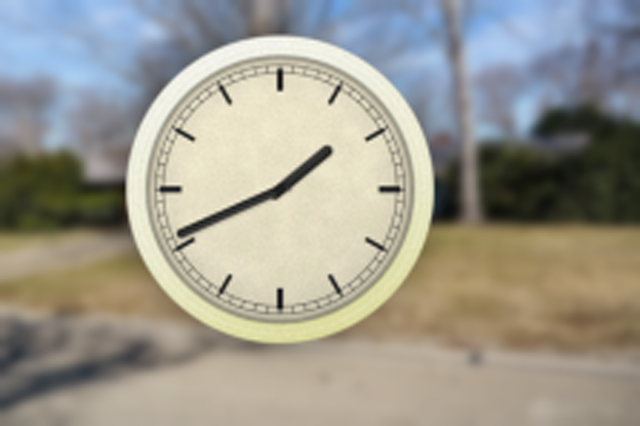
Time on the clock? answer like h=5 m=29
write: h=1 m=41
